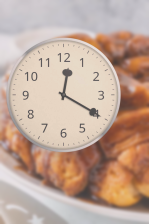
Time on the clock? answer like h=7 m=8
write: h=12 m=20
